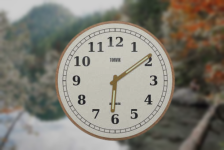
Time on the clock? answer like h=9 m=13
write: h=6 m=9
